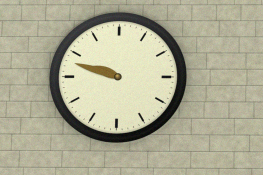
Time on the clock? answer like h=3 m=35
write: h=9 m=48
